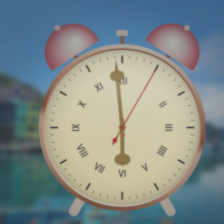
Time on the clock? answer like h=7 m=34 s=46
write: h=5 m=59 s=5
